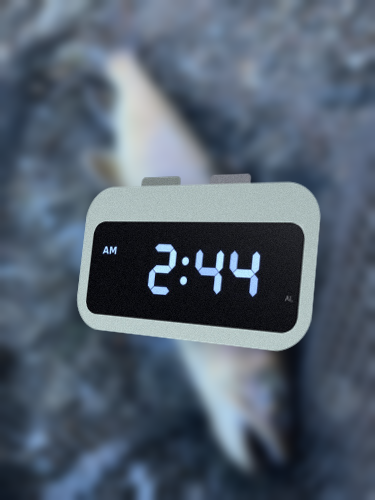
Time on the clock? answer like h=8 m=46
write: h=2 m=44
